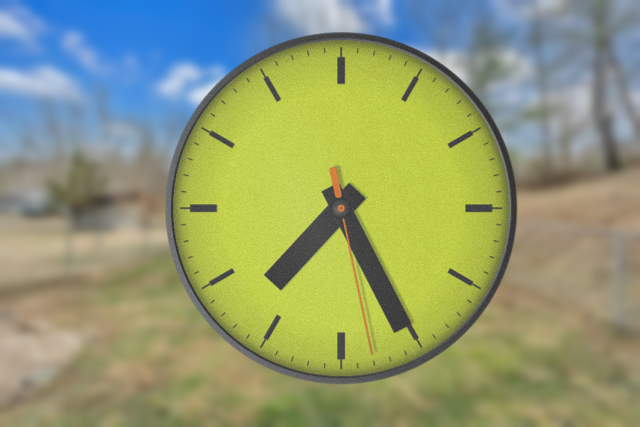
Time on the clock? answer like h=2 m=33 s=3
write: h=7 m=25 s=28
